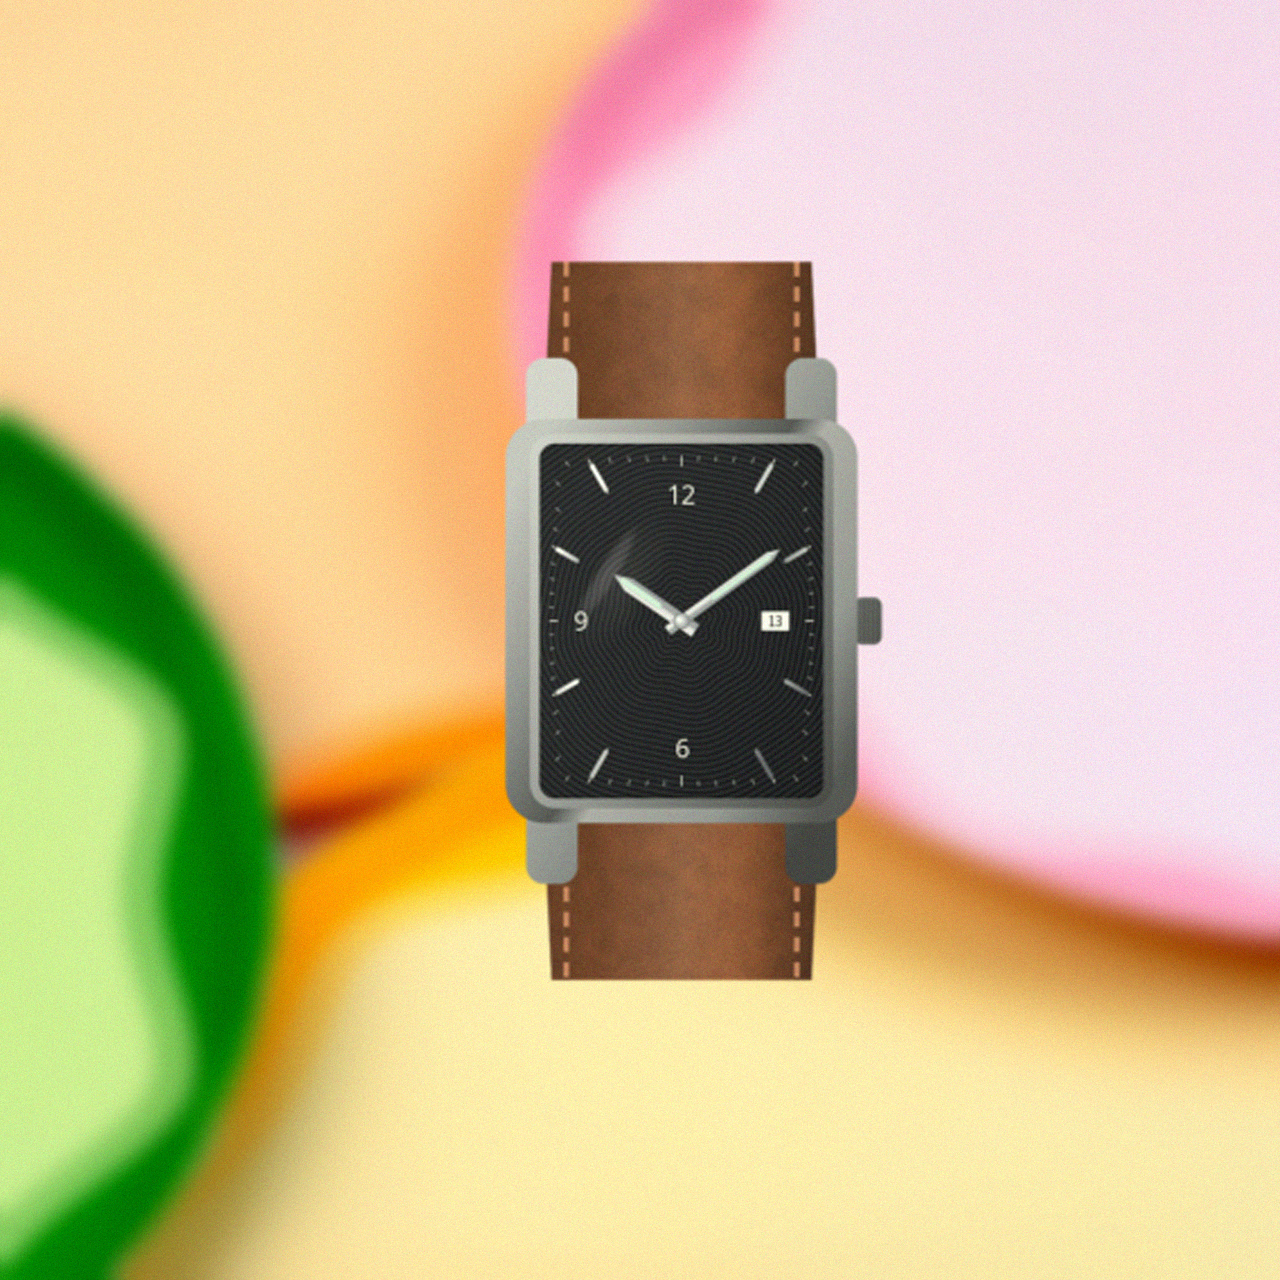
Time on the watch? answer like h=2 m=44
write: h=10 m=9
